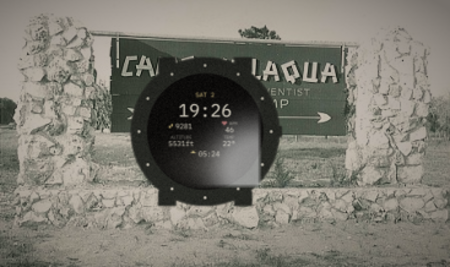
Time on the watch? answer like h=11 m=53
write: h=19 m=26
